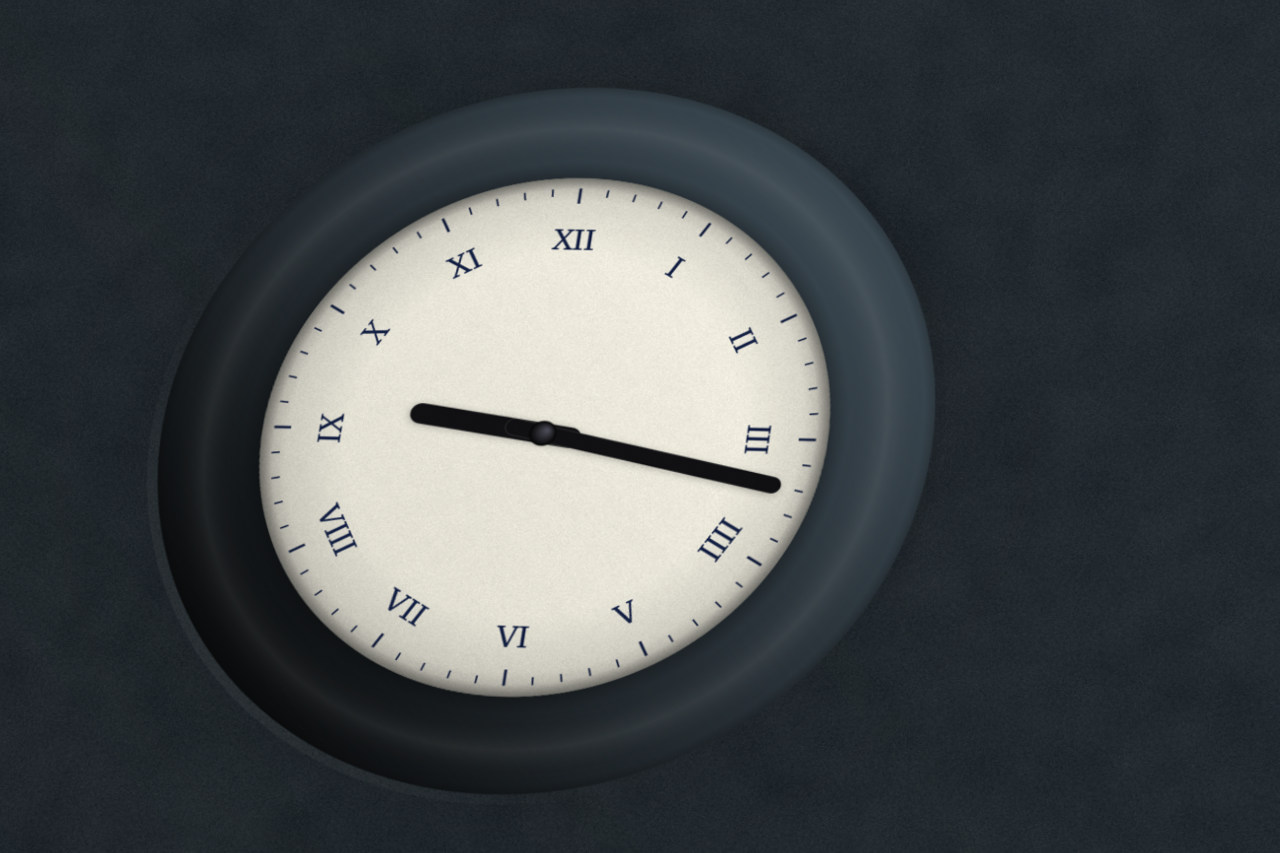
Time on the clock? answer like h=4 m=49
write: h=9 m=17
